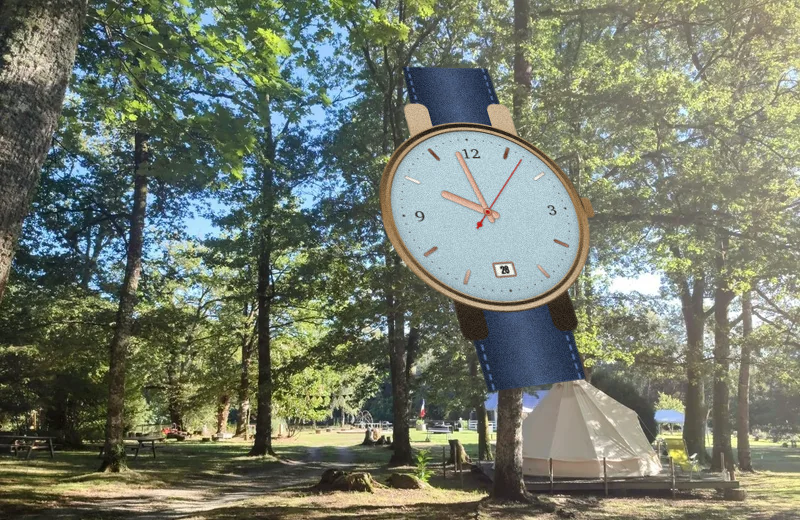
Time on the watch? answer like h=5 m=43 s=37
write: h=9 m=58 s=7
